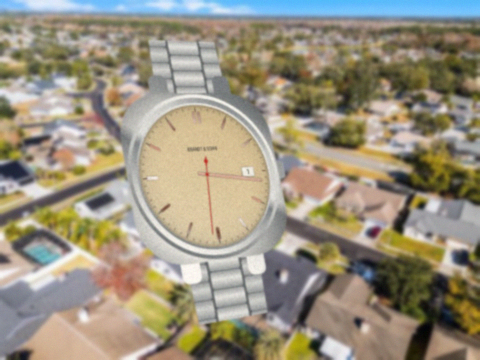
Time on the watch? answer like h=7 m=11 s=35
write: h=3 m=16 s=31
